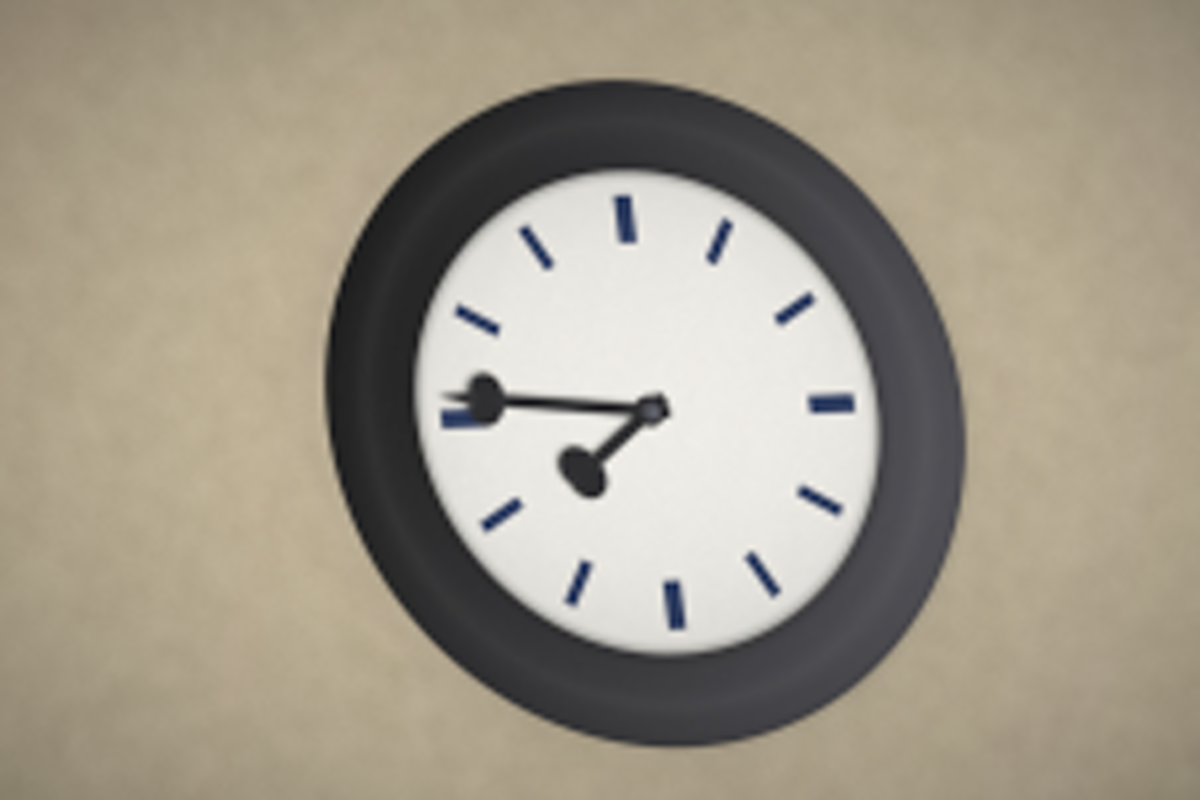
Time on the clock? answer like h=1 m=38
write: h=7 m=46
